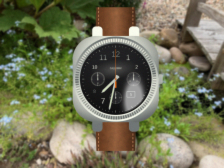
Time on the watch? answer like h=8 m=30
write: h=7 m=32
